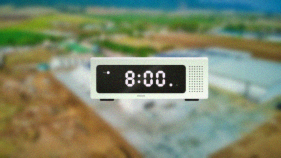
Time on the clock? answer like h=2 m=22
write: h=8 m=0
